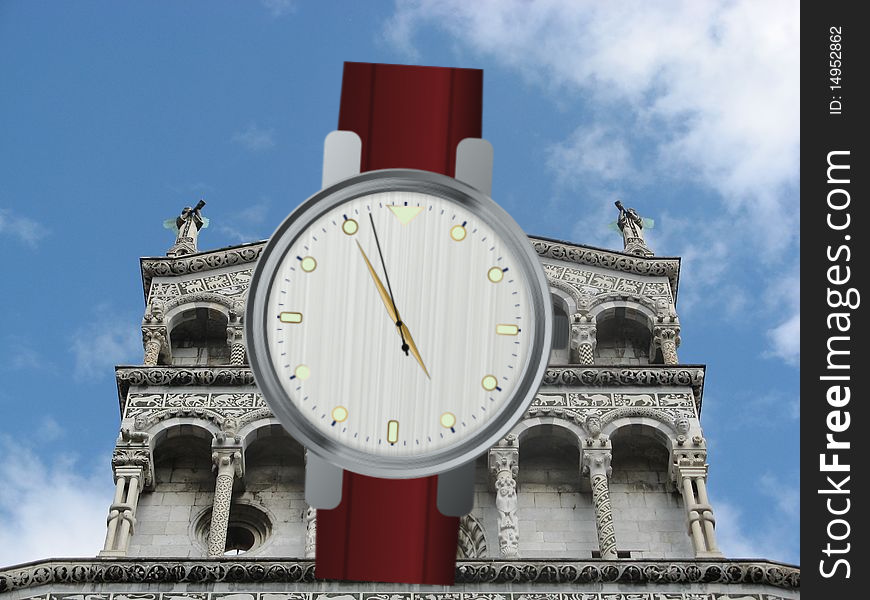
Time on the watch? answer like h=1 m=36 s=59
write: h=4 m=54 s=57
